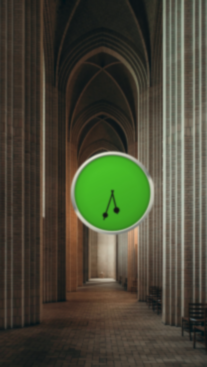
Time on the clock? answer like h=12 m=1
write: h=5 m=33
